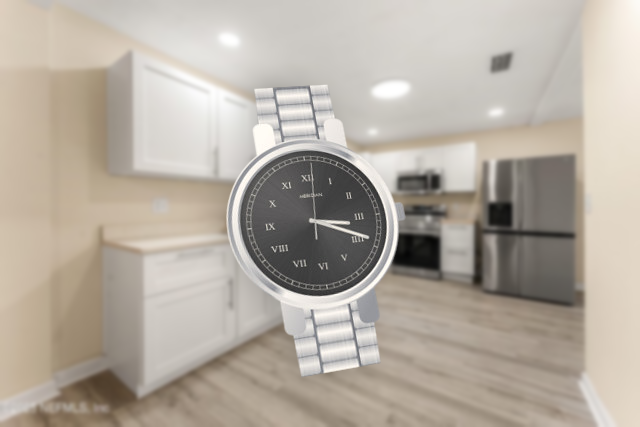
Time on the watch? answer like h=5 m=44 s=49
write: h=3 m=19 s=1
